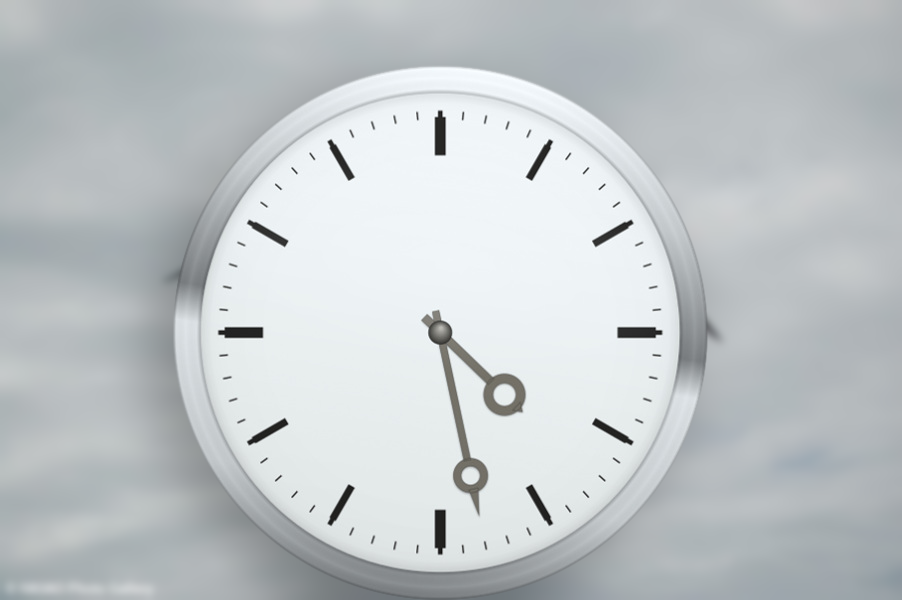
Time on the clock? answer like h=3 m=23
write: h=4 m=28
